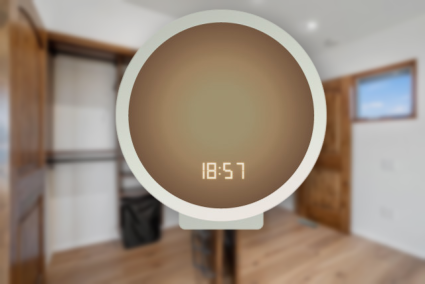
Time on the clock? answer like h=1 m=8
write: h=18 m=57
